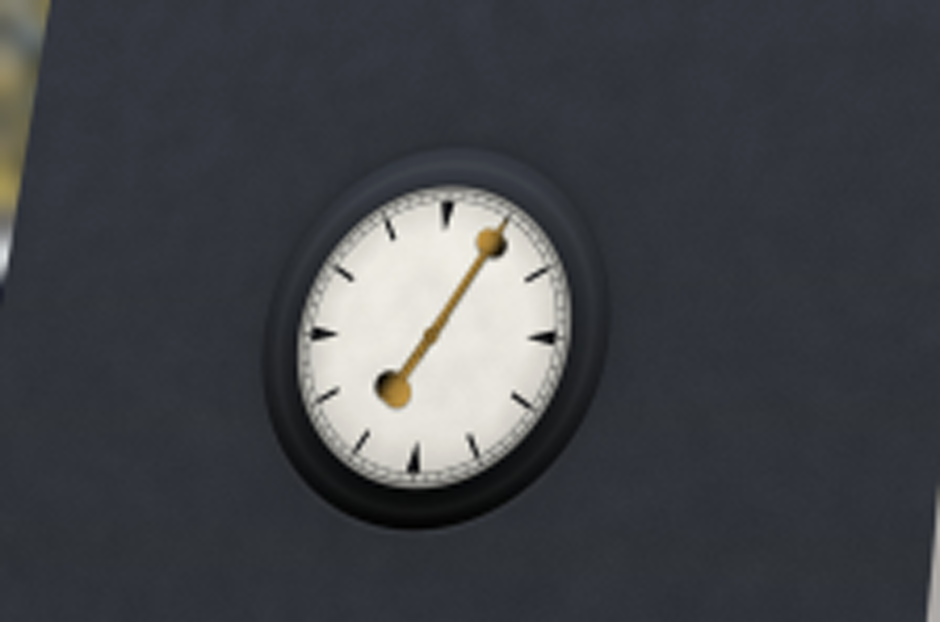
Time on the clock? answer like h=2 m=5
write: h=7 m=5
